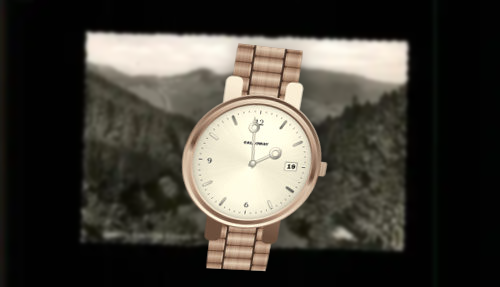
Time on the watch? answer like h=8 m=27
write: h=1 m=59
